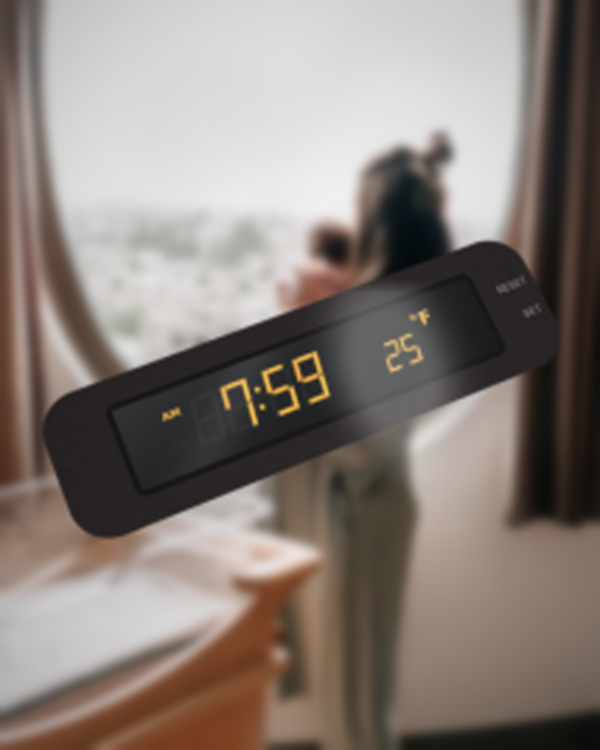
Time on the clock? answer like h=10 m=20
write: h=7 m=59
